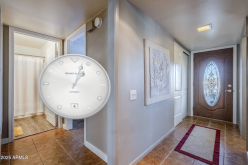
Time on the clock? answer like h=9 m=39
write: h=1 m=3
